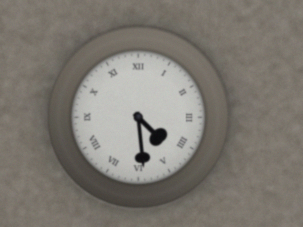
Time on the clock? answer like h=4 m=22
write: h=4 m=29
